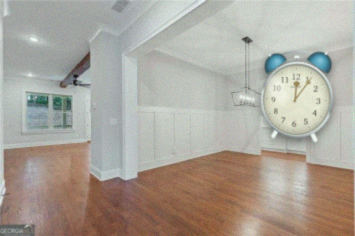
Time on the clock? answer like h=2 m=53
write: h=12 m=6
